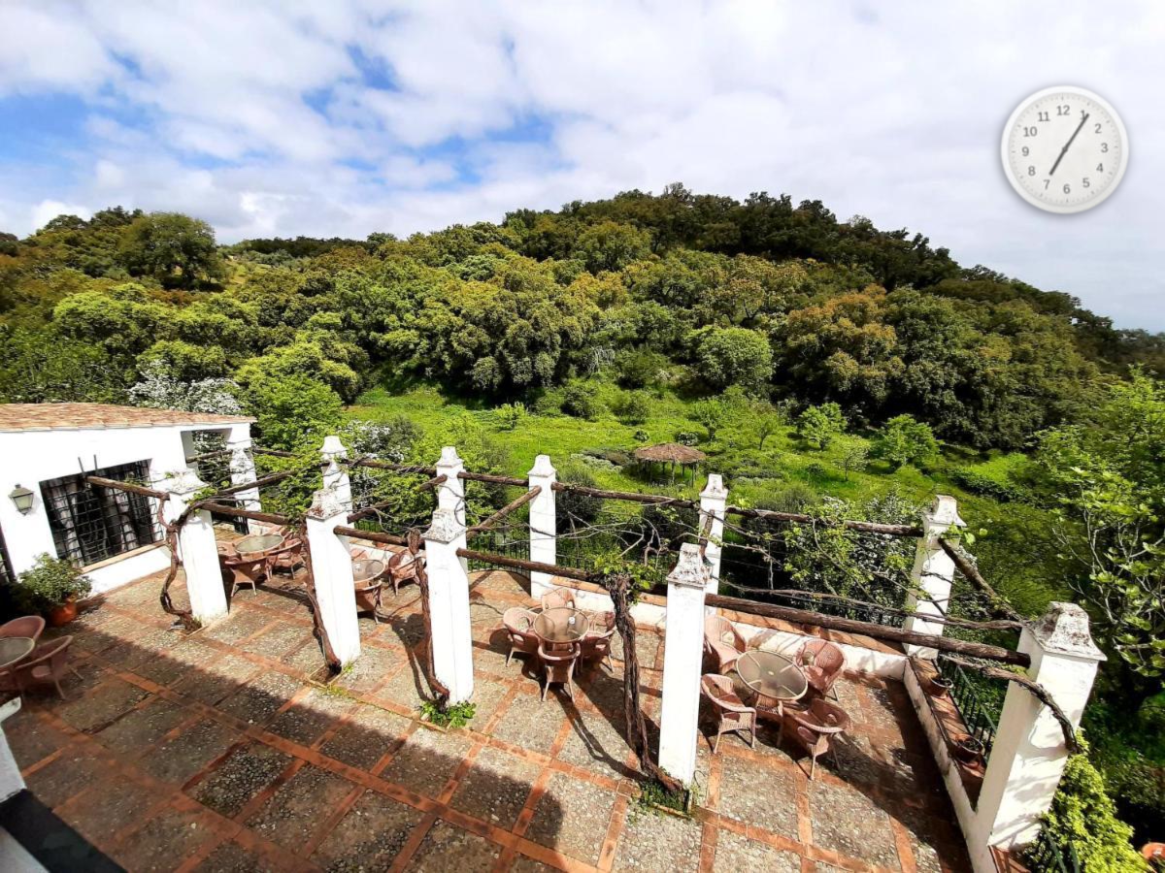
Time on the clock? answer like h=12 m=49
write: h=7 m=6
